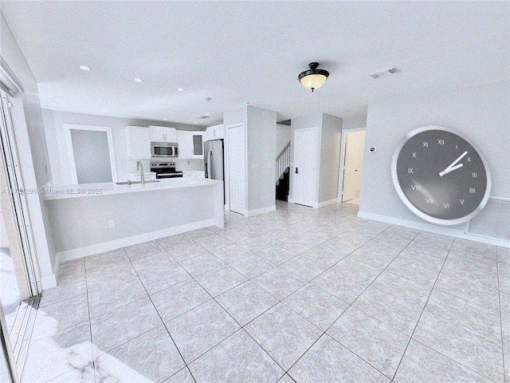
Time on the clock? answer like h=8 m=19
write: h=2 m=8
